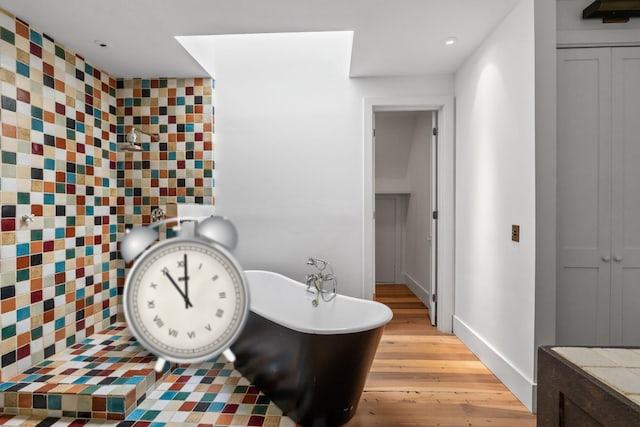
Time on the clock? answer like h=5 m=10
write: h=11 m=1
